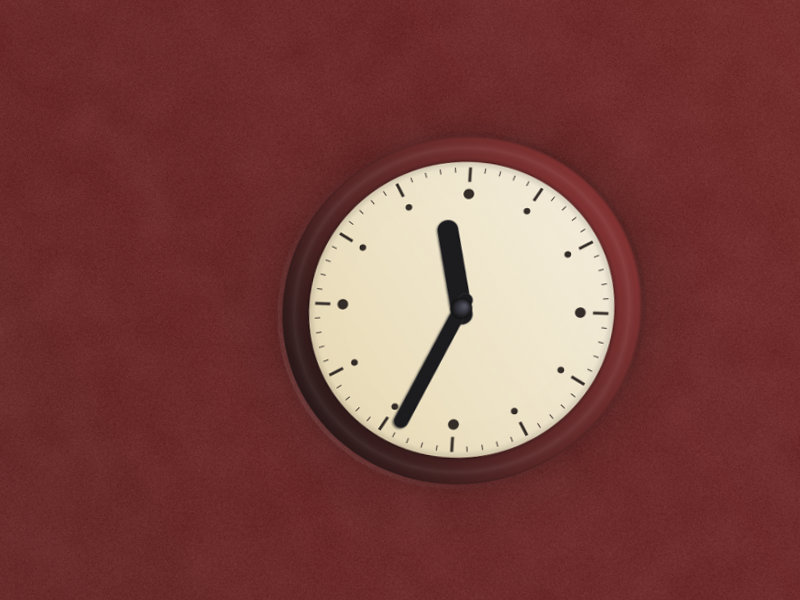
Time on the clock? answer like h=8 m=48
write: h=11 m=34
